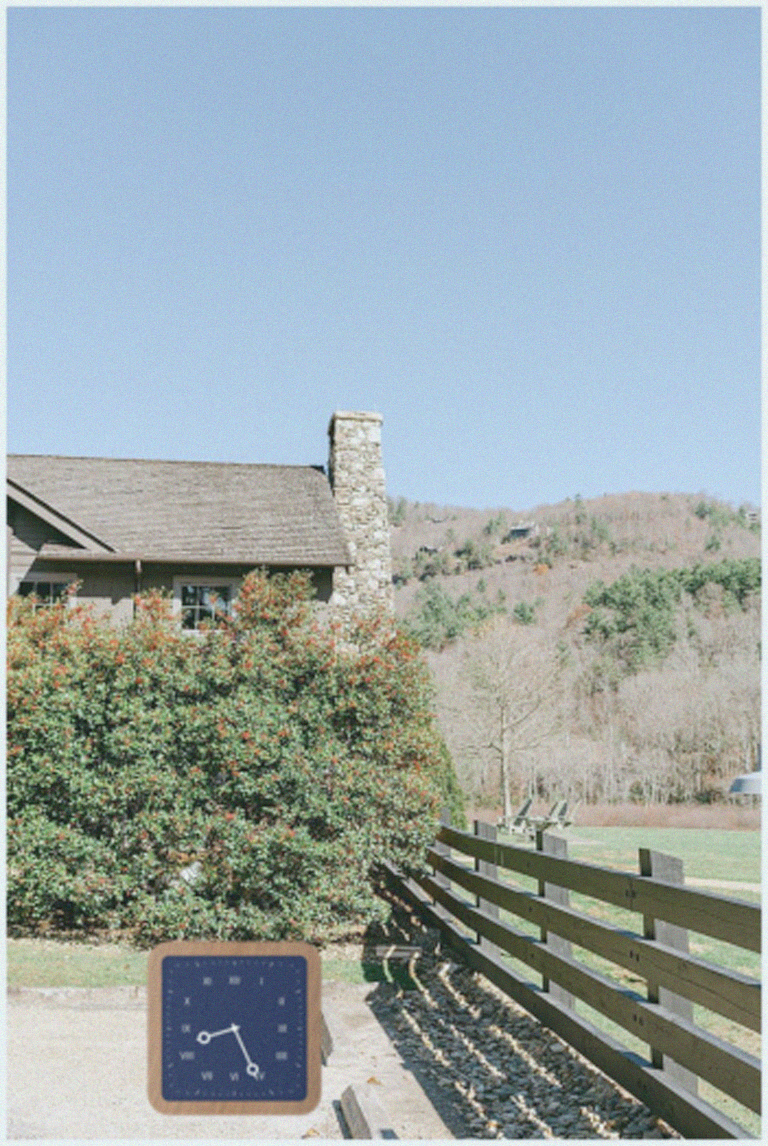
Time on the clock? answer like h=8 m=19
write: h=8 m=26
